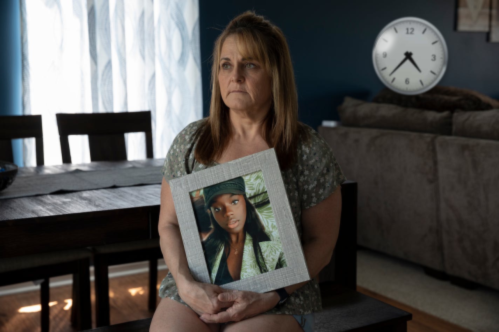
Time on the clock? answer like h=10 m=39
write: h=4 m=37
